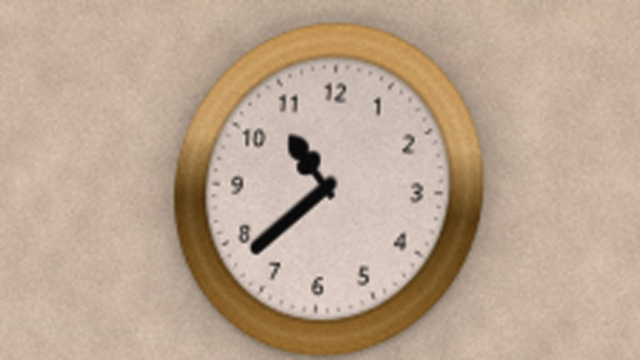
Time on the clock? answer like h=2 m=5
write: h=10 m=38
